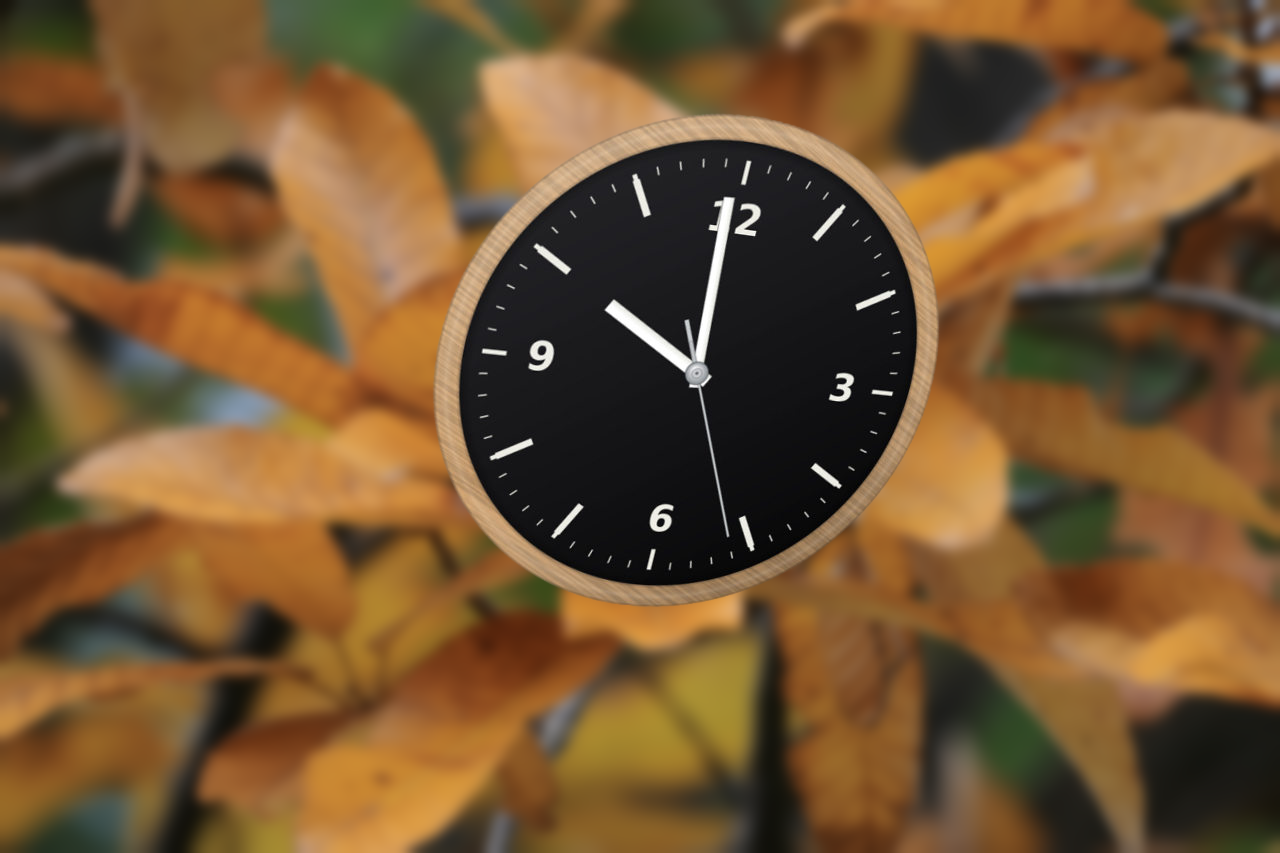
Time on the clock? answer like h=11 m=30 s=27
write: h=9 m=59 s=26
